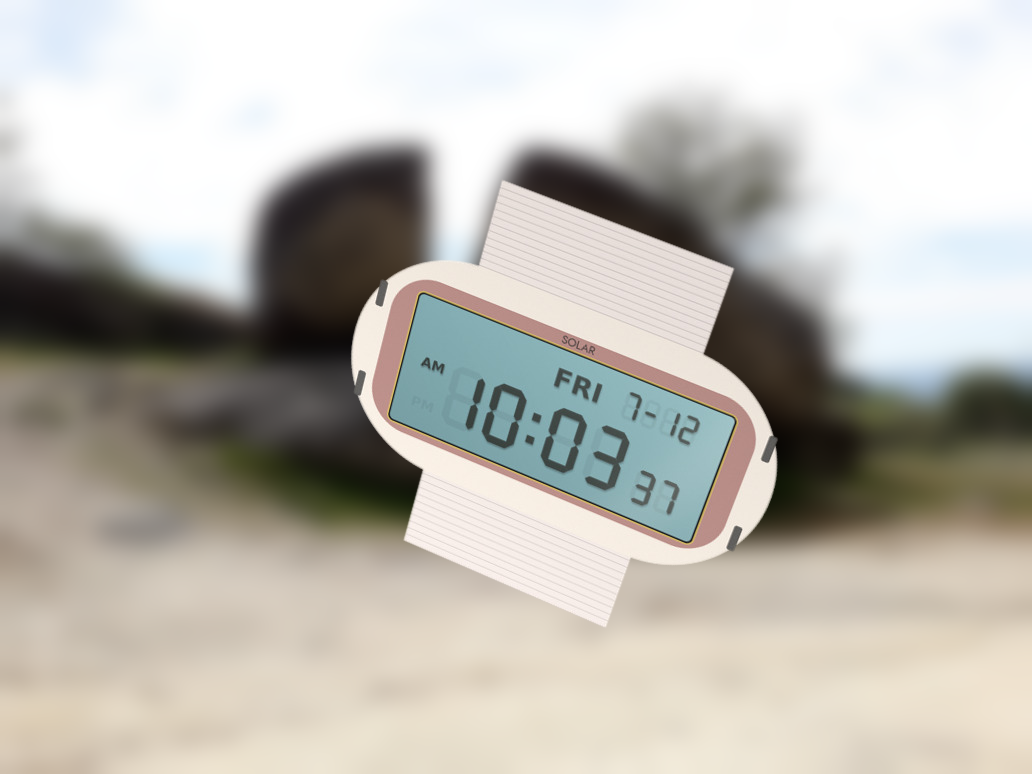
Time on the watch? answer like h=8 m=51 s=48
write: h=10 m=3 s=37
